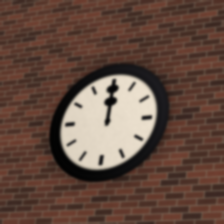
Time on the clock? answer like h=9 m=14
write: h=12 m=0
